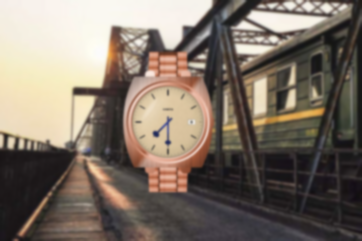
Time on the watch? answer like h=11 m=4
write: h=7 m=30
